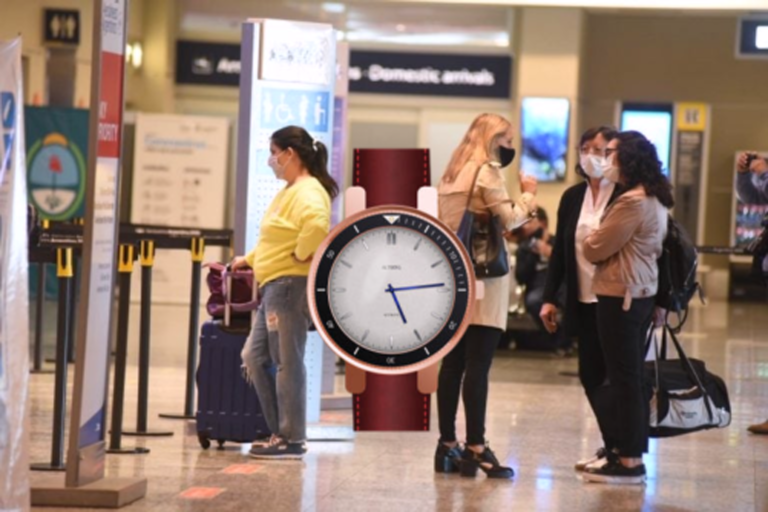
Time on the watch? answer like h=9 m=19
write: h=5 m=14
